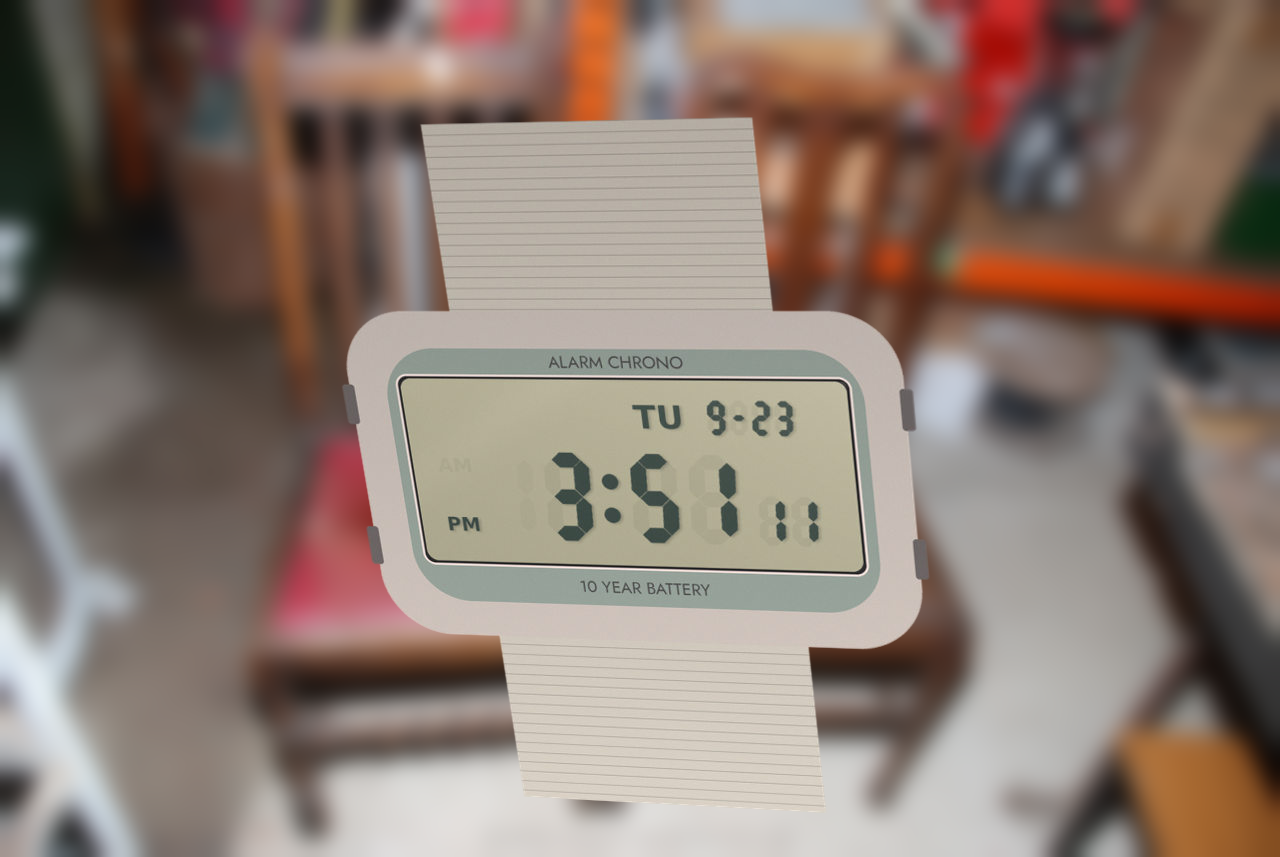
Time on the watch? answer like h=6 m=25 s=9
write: h=3 m=51 s=11
